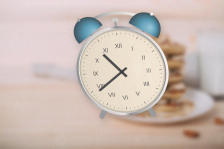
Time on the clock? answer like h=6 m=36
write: h=10 m=39
